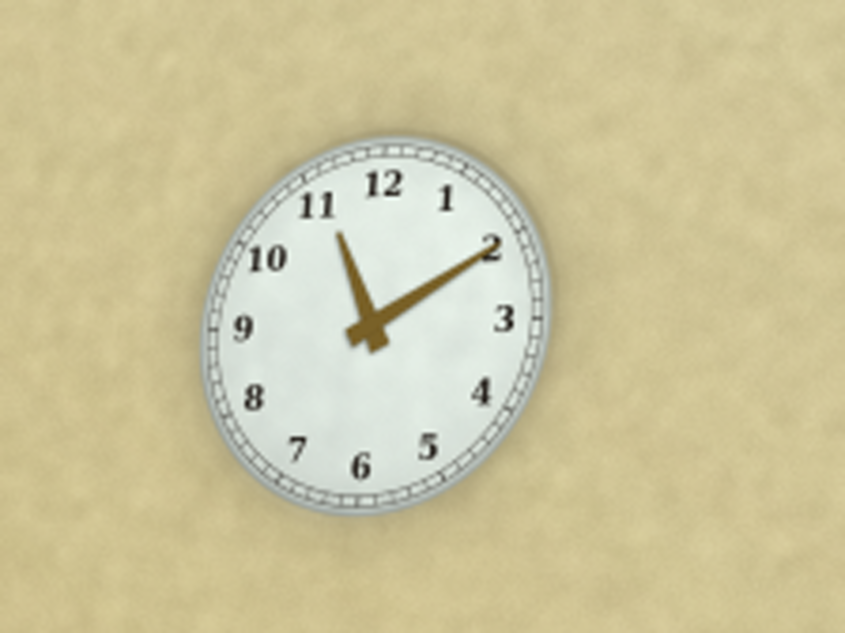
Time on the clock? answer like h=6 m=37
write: h=11 m=10
